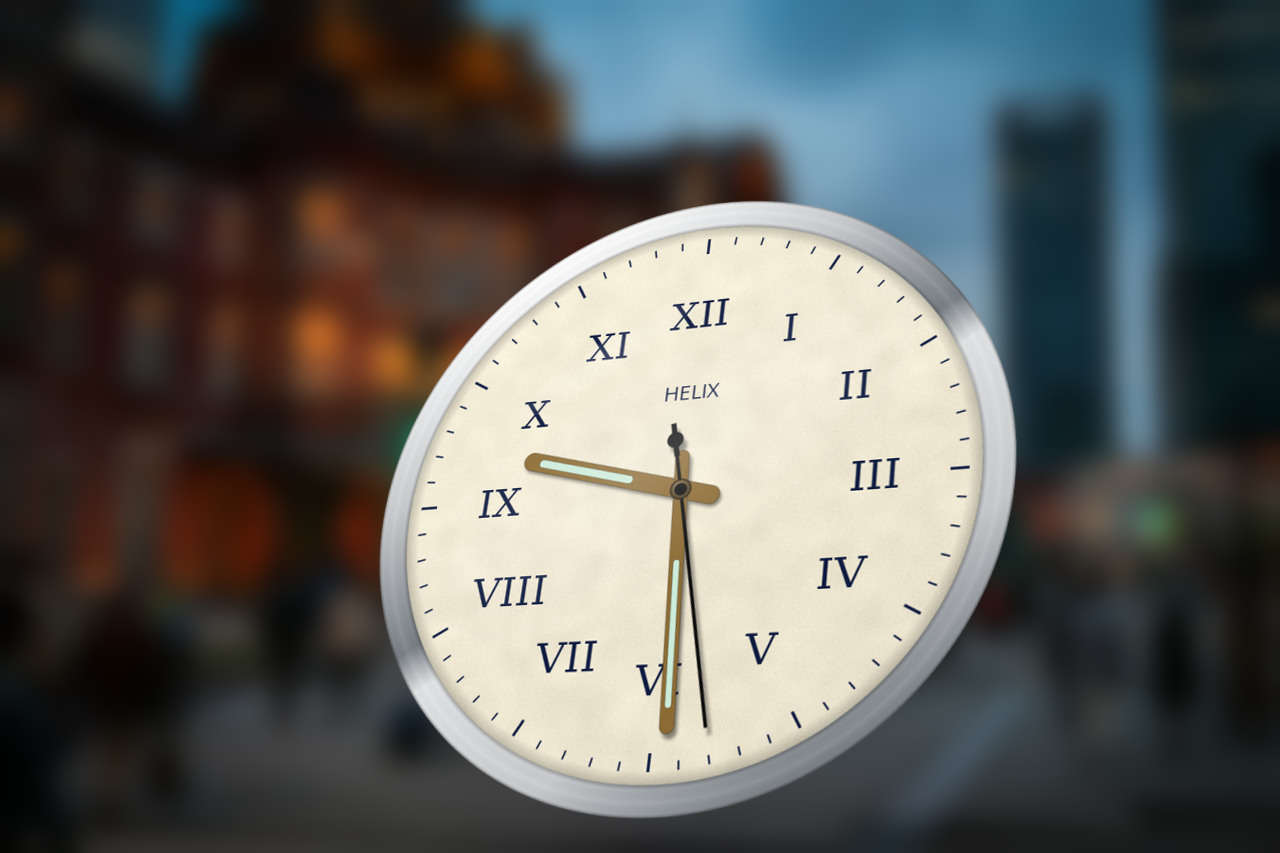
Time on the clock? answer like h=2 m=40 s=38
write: h=9 m=29 s=28
